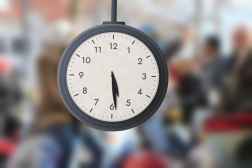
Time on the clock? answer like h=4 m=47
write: h=5 m=29
